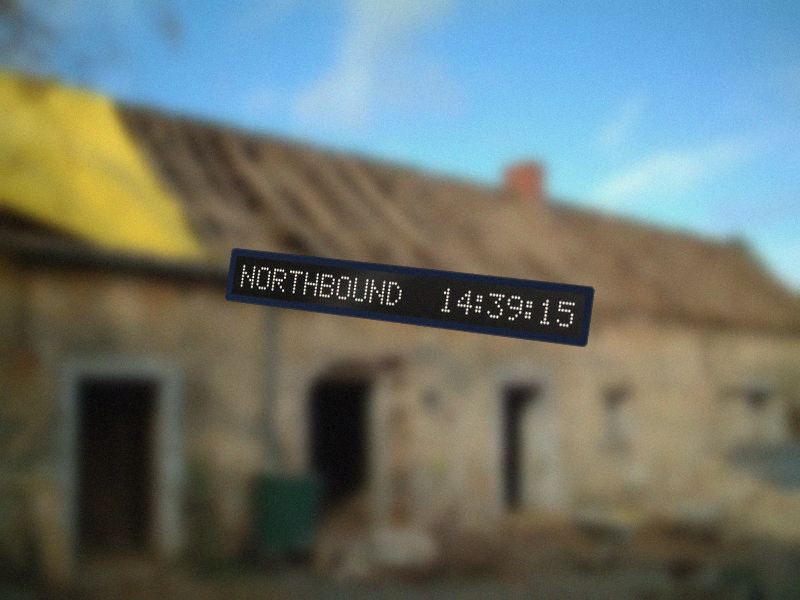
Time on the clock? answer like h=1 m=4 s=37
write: h=14 m=39 s=15
